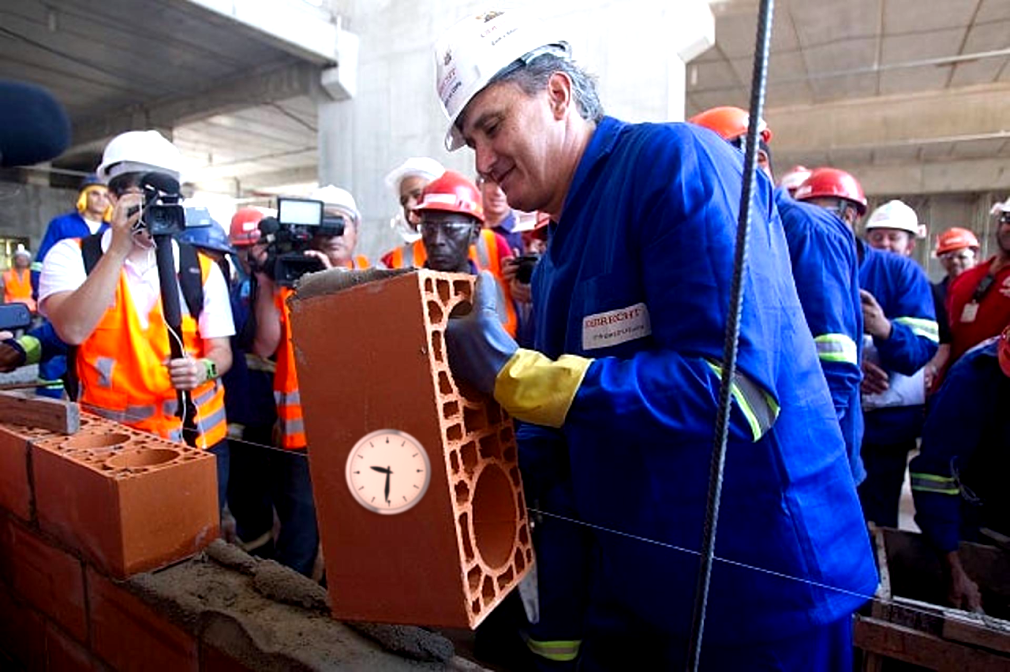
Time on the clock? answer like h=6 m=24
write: h=9 m=31
